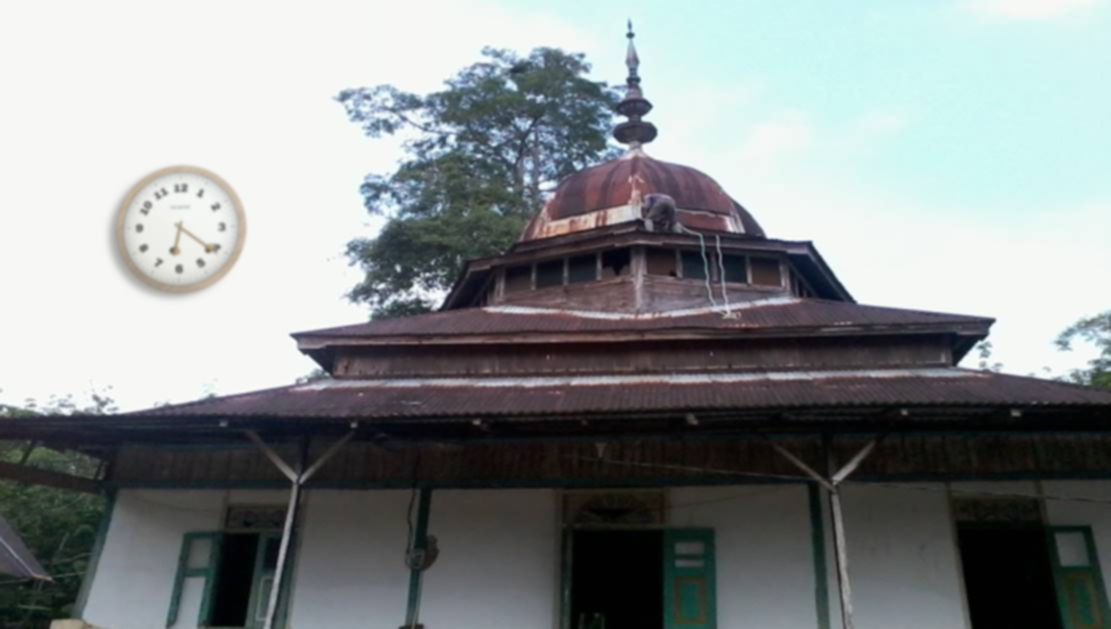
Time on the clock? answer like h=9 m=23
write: h=6 m=21
